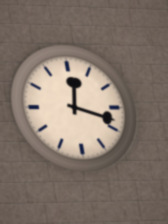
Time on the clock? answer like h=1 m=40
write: h=12 m=18
